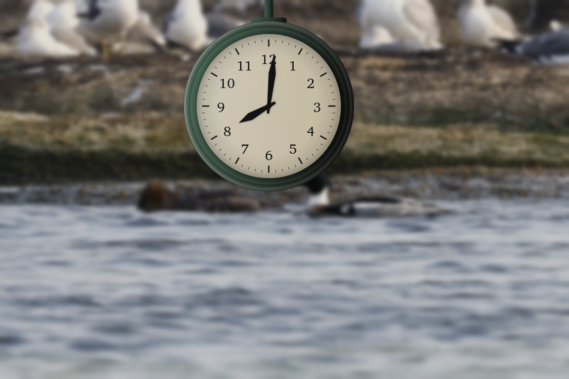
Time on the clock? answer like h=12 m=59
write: h=8 m=1
